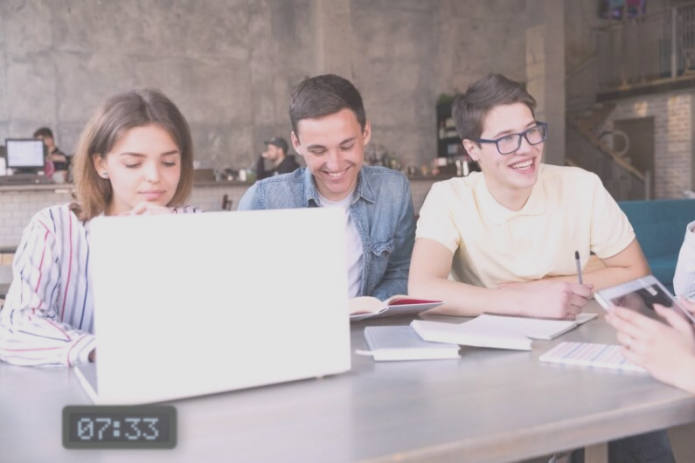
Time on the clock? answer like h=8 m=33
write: h=7 m=33
